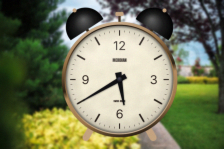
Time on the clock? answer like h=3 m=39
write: h=5 m=40
